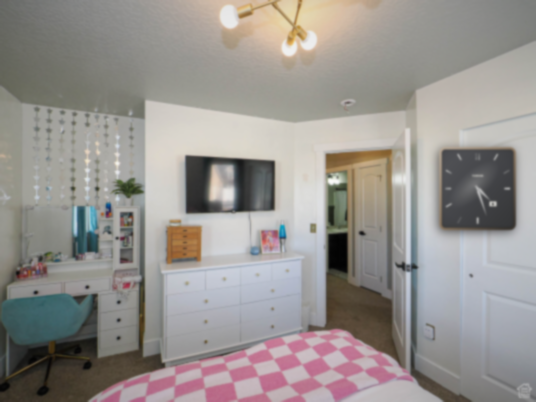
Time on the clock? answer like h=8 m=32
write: h=4 m=27
